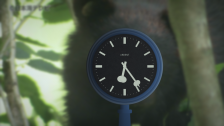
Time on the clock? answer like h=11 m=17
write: h=6 m=24
